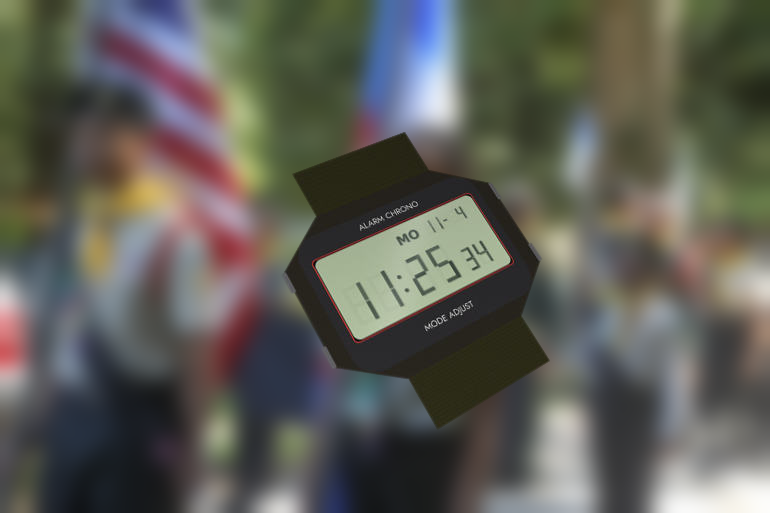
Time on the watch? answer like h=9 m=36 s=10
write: h=11 m=25 s=34
